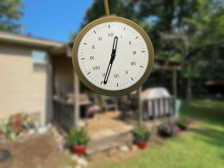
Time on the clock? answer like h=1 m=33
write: h=12 m=34
